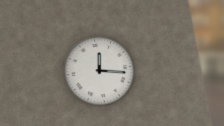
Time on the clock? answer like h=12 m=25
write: h=12 m=17
